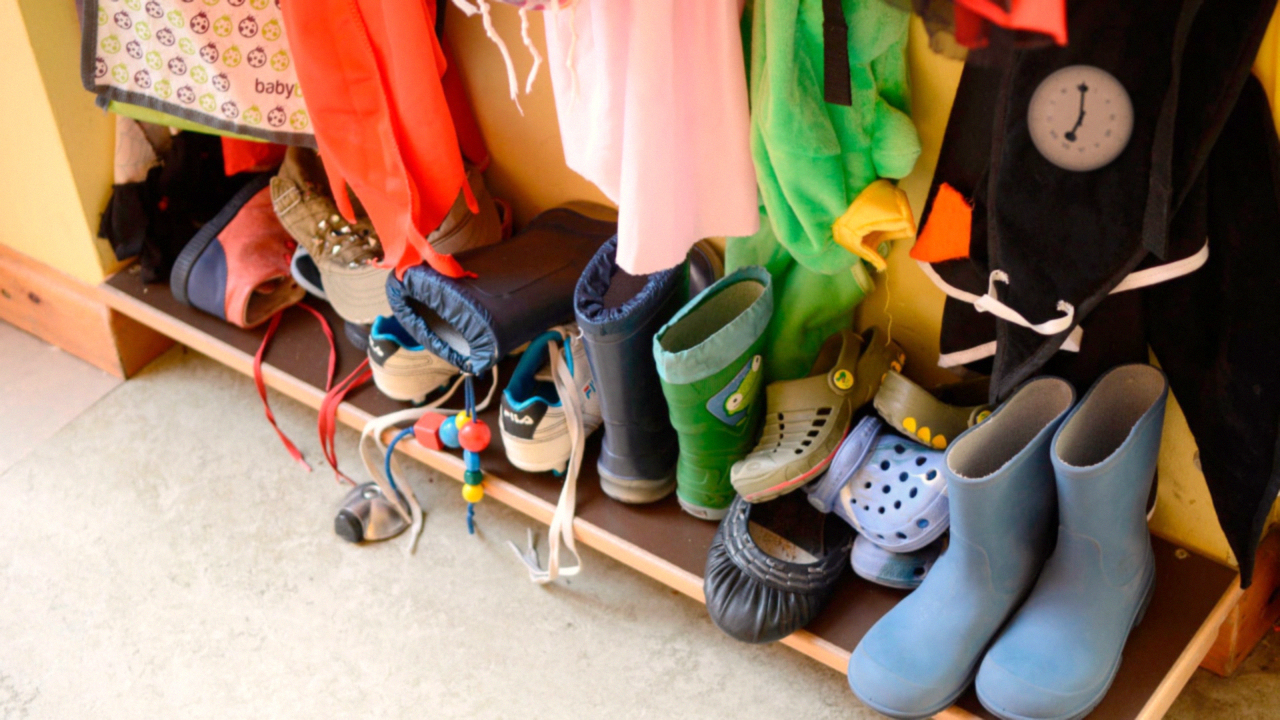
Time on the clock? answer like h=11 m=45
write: h=7 m=1
